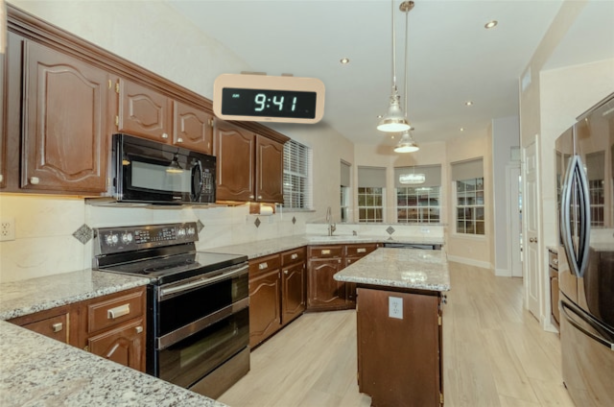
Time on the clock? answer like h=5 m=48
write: h=9 m=41
